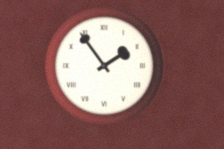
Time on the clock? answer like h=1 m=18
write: h=1 m=54
